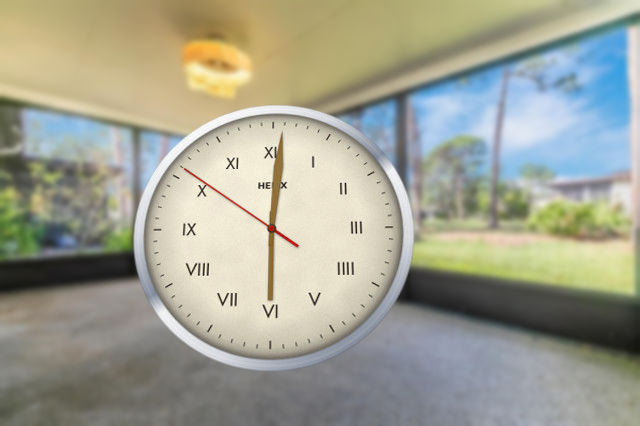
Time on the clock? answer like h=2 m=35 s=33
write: h=6 m=0 s=51
